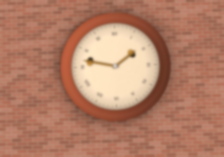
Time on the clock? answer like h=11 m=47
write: h=1 m=47
